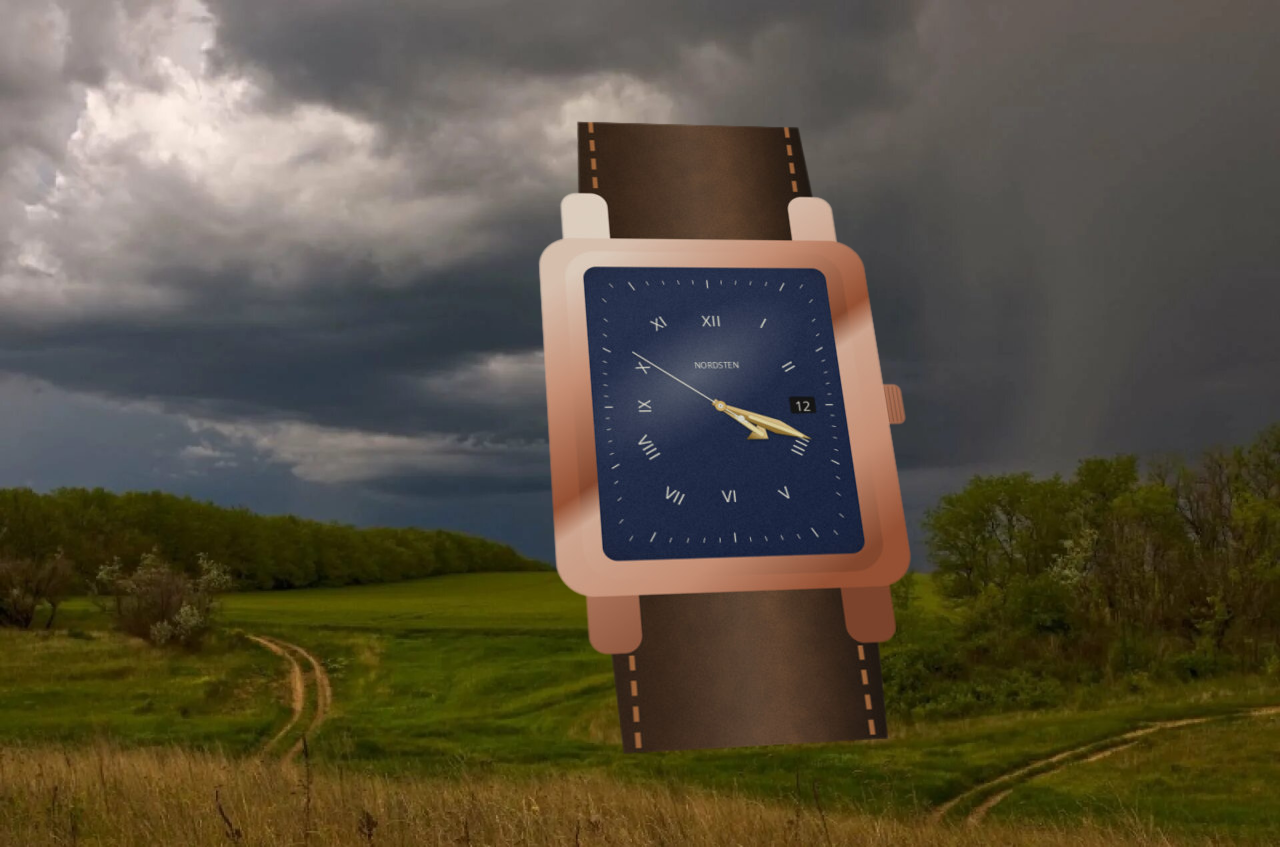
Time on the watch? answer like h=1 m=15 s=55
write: h=4 m=18 s=51
